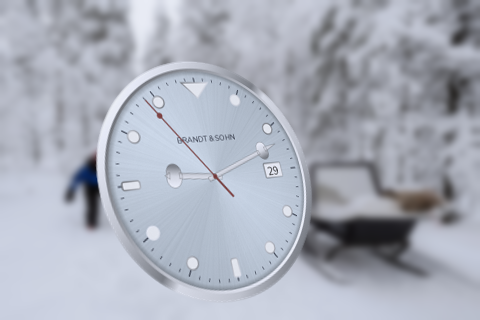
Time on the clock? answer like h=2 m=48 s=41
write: h=9 m=11 s=54
